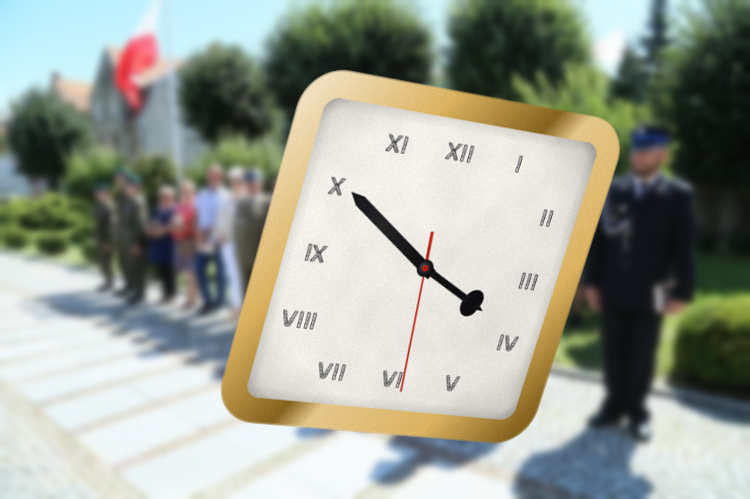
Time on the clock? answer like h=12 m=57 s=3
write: h=3 m=50 s=29
